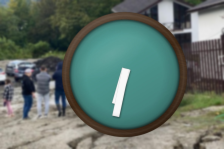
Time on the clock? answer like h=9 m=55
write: h=6 m=32
